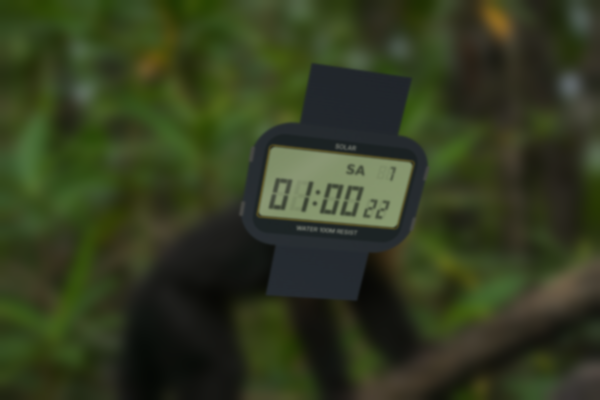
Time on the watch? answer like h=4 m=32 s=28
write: h=1 m=0 s=22
